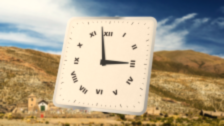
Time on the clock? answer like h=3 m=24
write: h=2 m=58
